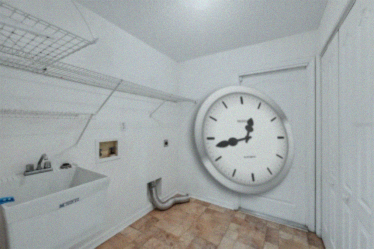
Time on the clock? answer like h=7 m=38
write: h=12 m=43
